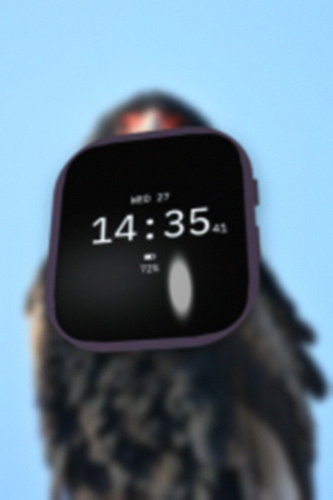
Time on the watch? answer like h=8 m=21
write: h=14 m=35
